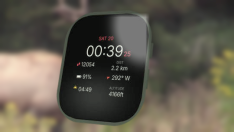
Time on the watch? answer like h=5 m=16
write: h=0 m=39
